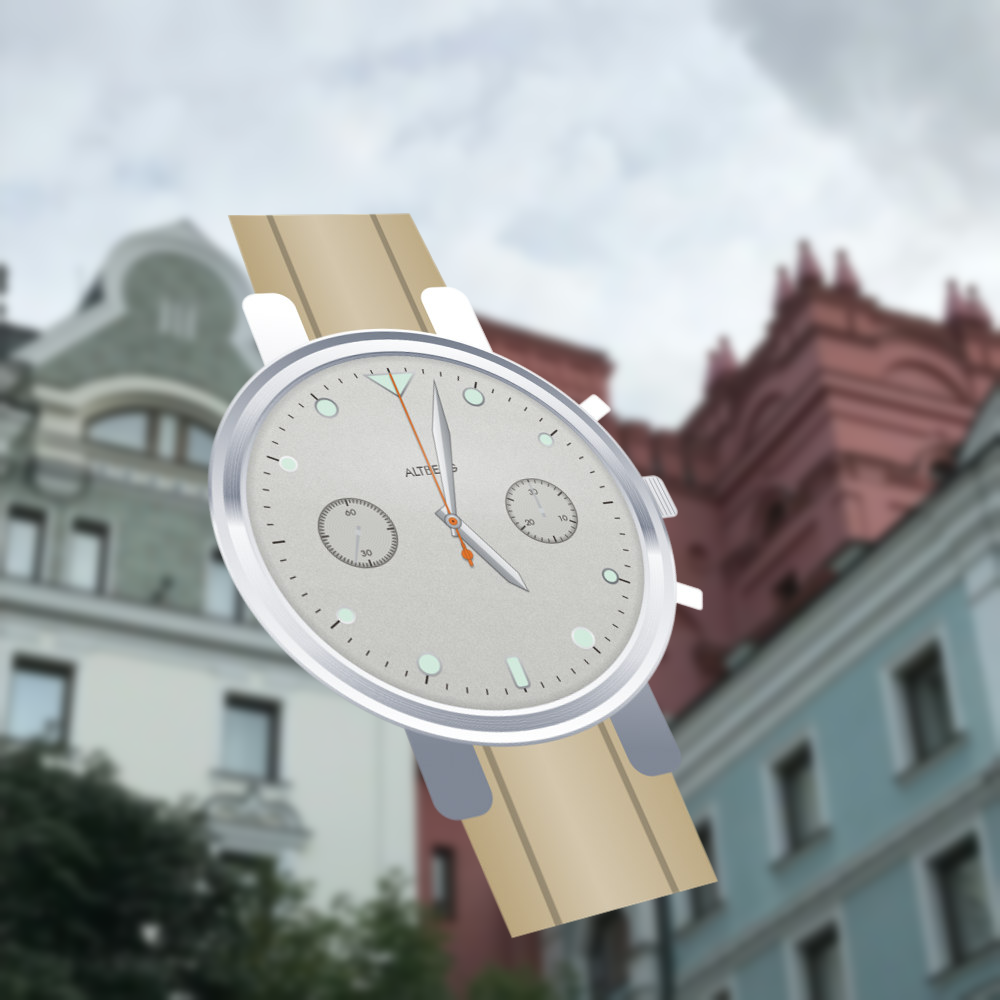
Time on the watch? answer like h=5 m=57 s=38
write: h=5 m=2 s=34
